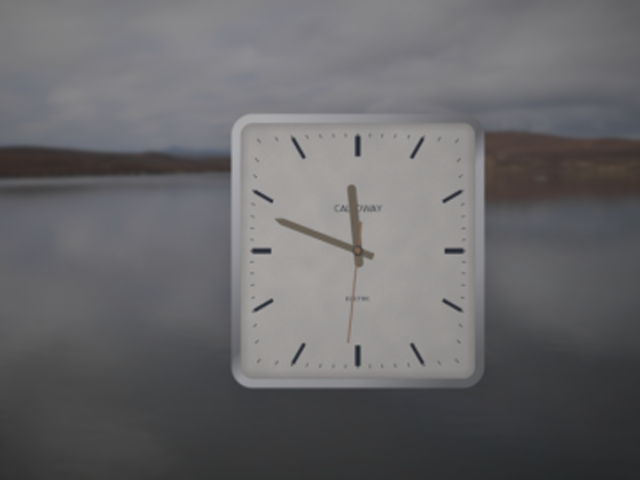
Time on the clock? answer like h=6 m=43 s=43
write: h=11 m=48 s=31
